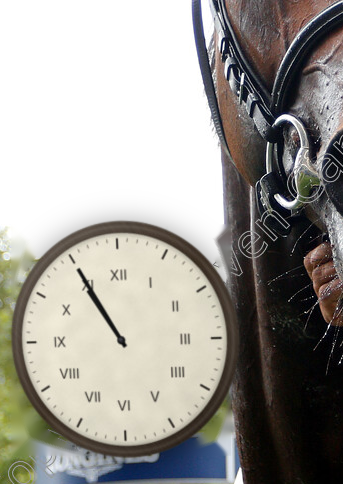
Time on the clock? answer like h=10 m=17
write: h=10 m=55
